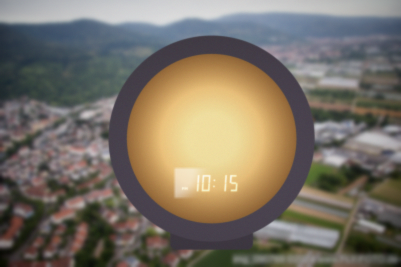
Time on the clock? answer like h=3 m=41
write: h=10 m=15
